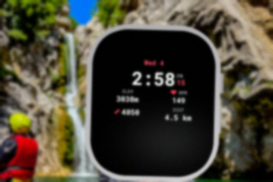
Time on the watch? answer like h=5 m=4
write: h=2 m=58
